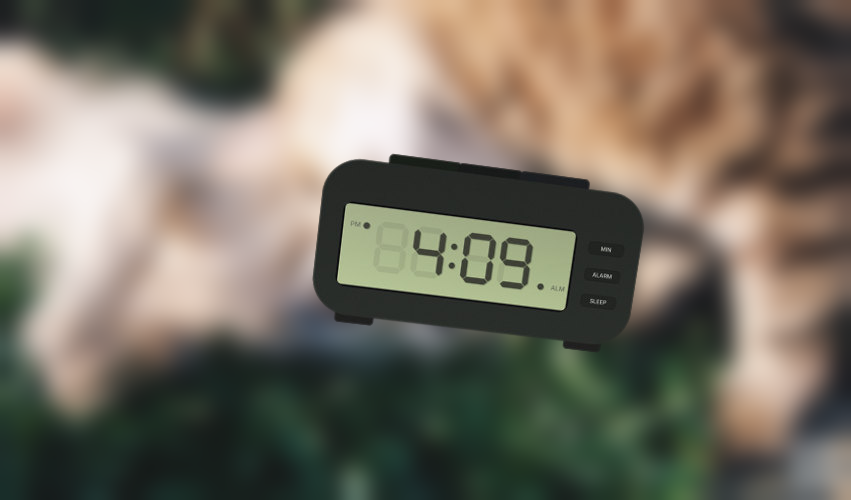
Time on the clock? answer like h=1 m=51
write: h=4 m=9
